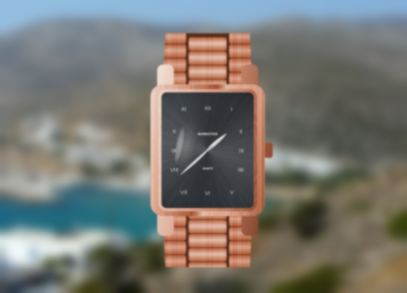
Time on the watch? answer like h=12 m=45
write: h=1 m=38
